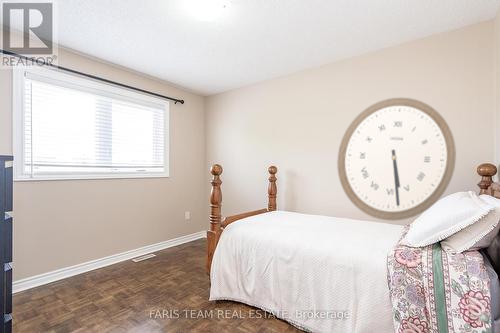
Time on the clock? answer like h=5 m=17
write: h=5 m=28
